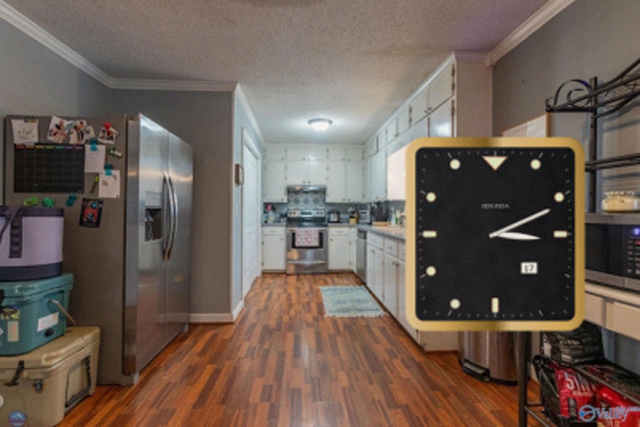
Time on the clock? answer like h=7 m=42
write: h=3 m=11
